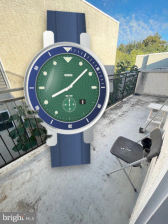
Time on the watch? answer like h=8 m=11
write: h=8 m=8
